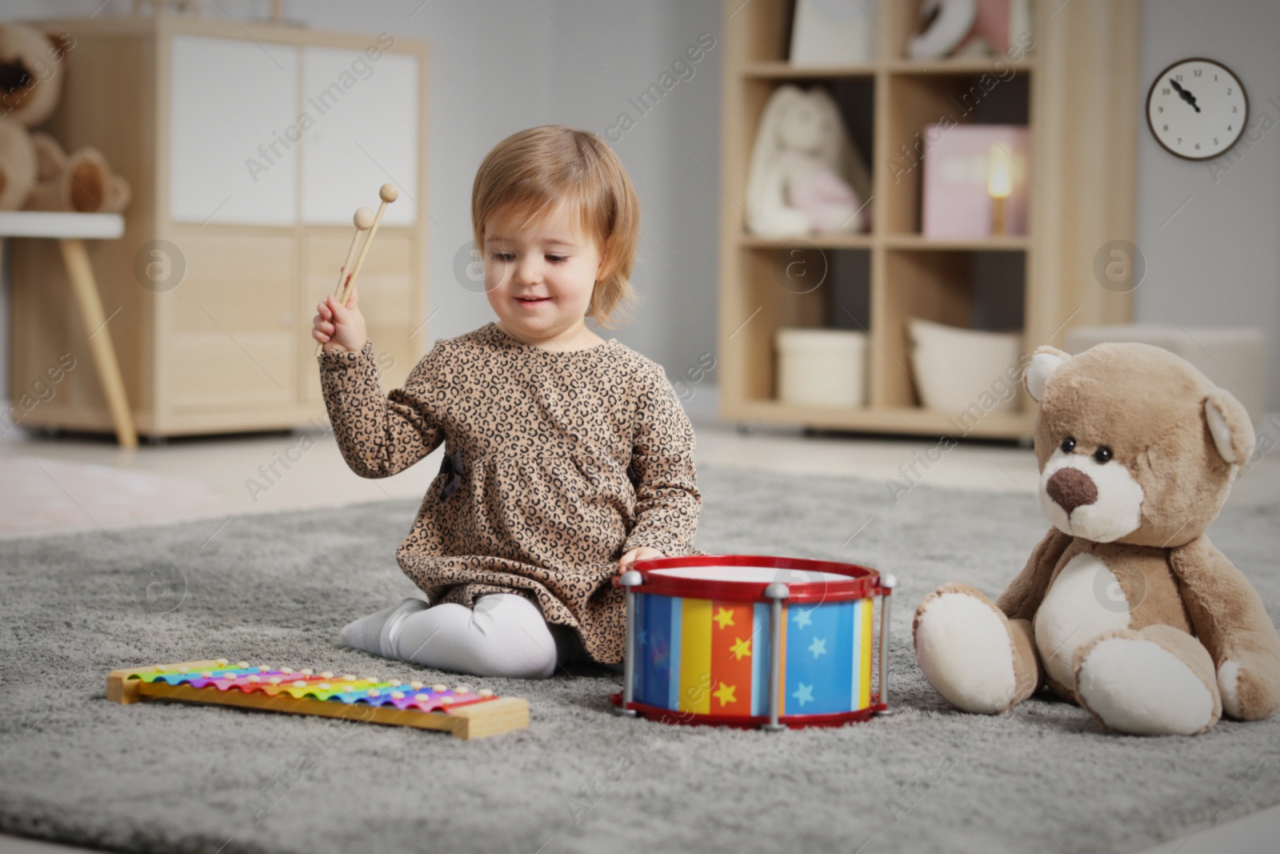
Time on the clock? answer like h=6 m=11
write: h=10 m=53
